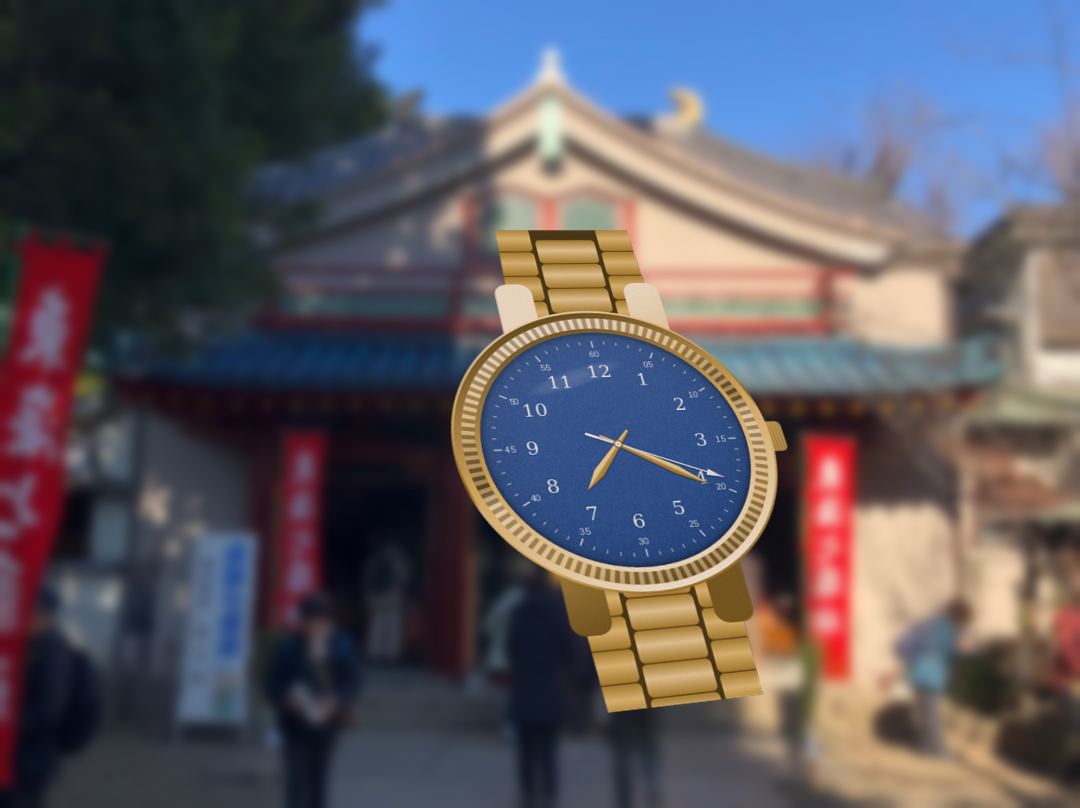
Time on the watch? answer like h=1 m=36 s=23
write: h=7 m=20 s=19
